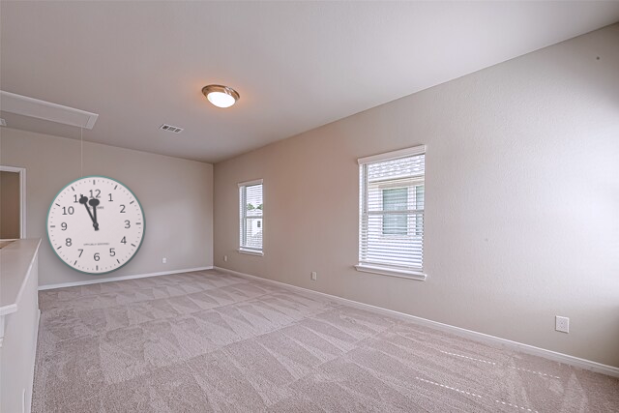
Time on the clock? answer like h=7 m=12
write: h=11 m=56
